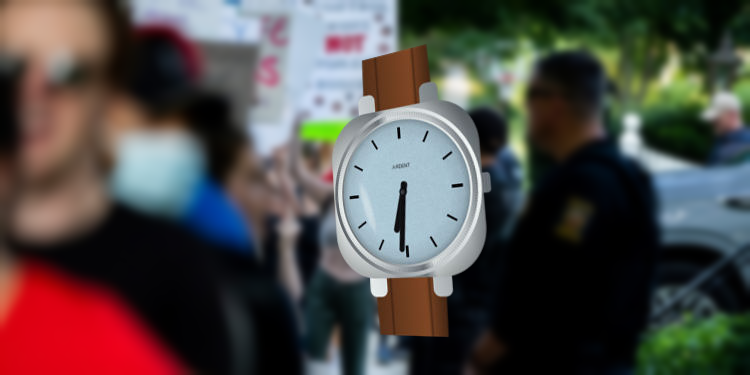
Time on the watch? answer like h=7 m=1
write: h=6 m=31
